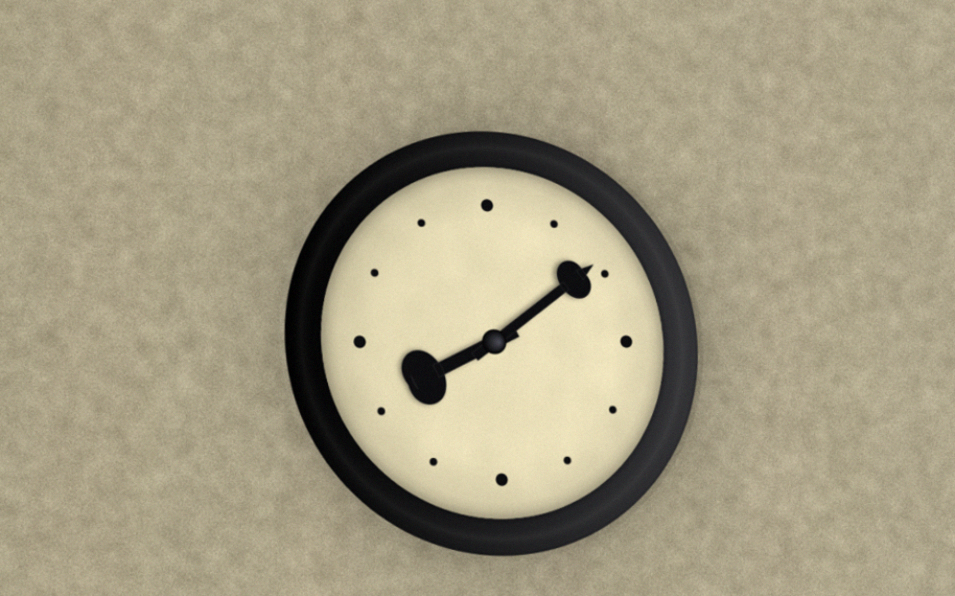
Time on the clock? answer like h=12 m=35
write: h=8 m=9
